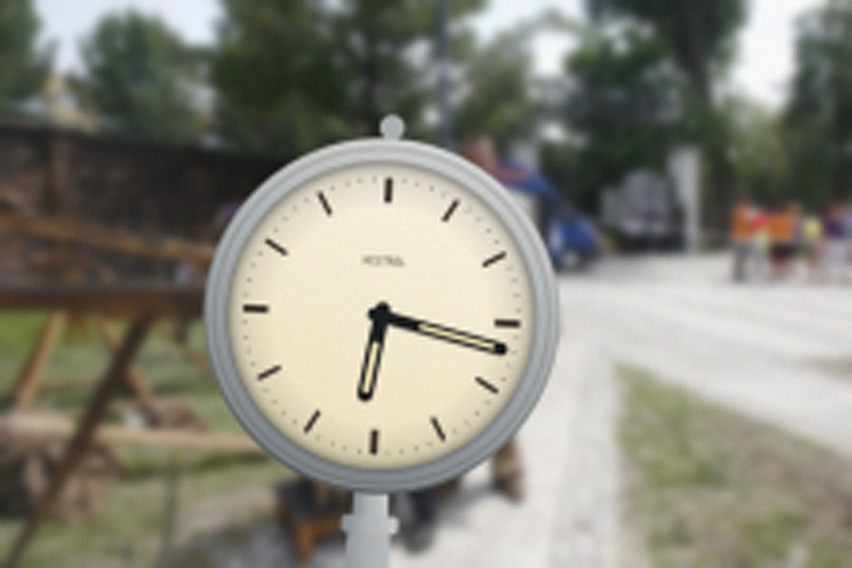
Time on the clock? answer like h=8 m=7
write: h=6 m=17
